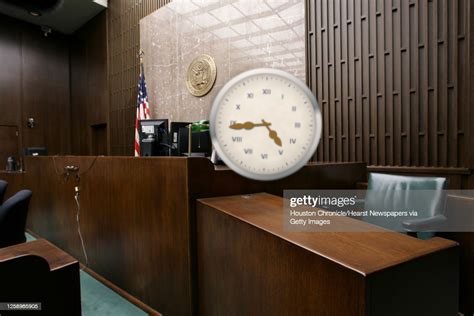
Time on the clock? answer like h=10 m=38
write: h=4 m=44
